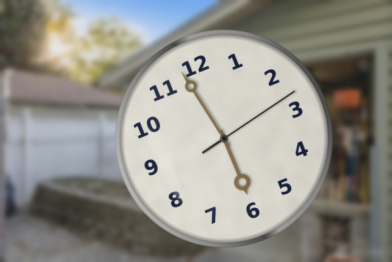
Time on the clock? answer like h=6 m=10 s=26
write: h=5 m=58 s=13
